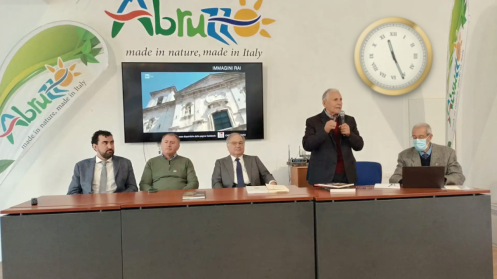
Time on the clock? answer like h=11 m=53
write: h=11 m=26
